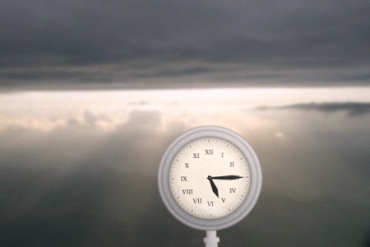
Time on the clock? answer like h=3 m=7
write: h=5 m=15
